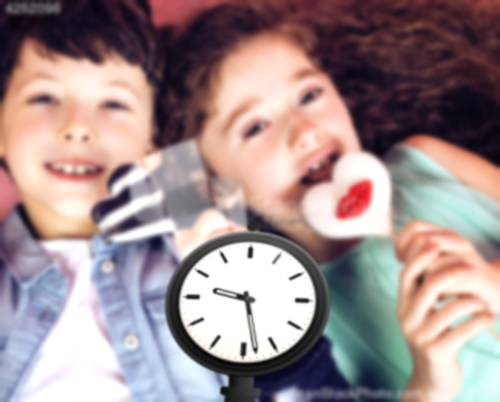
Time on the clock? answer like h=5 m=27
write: h=9 m=28
